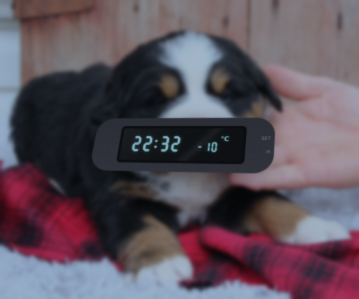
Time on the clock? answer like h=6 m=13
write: h=22 m=32
